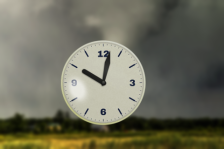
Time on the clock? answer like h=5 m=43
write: h=10 m=2
